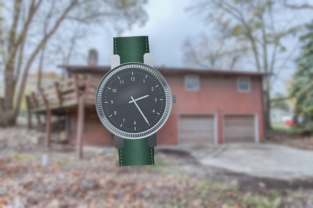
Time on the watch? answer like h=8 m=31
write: h=2 m=25
